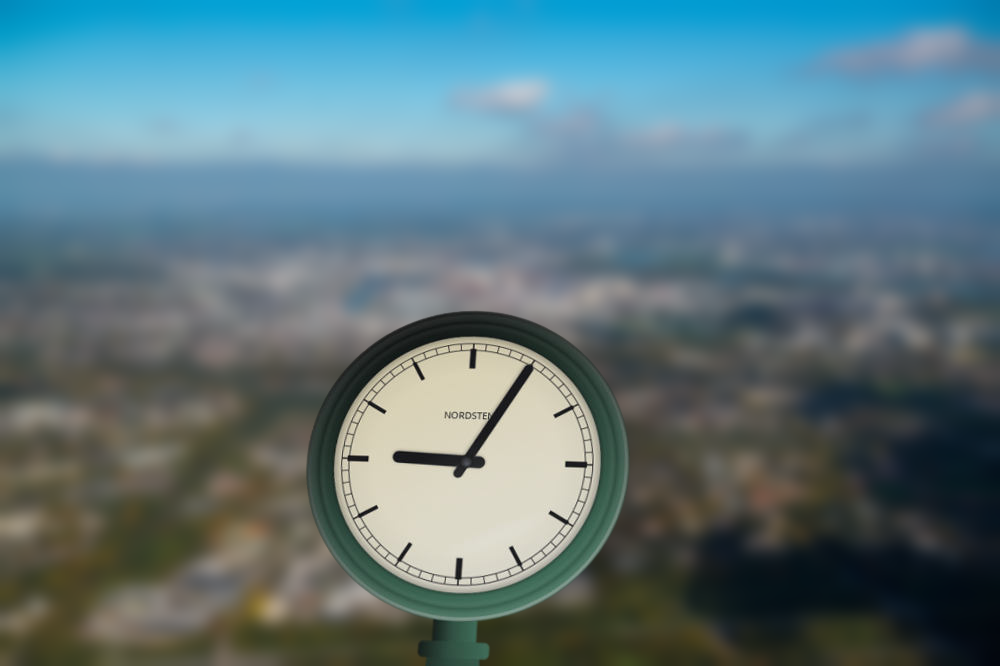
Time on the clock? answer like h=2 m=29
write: h=9 m=5
